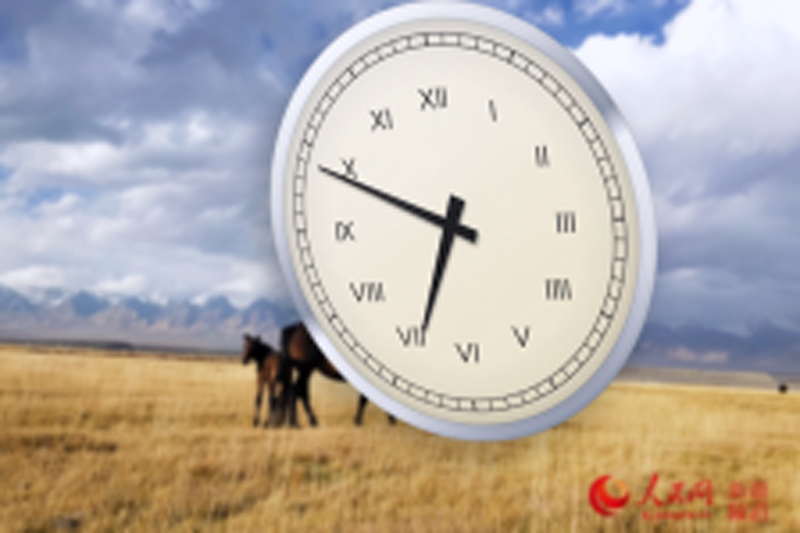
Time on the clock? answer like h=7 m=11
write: h=6 m=49
